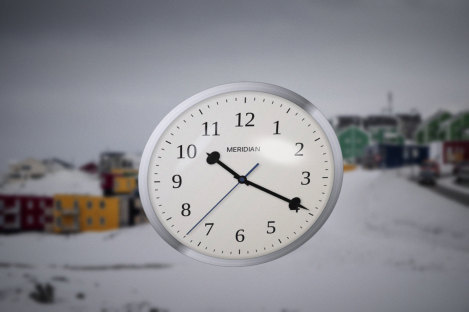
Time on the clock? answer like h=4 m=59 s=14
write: h=10 m=19 s=37
